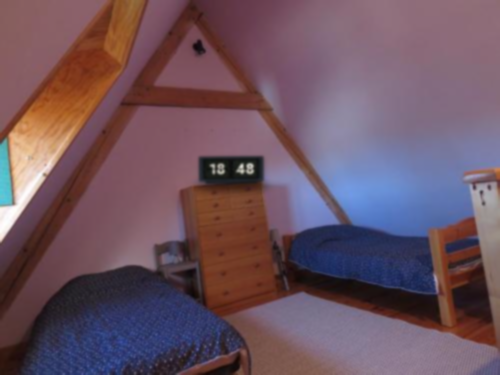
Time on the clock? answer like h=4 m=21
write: h=18 m=48
